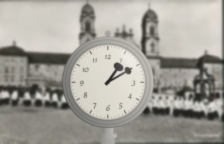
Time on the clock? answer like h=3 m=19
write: h=1 m=10
